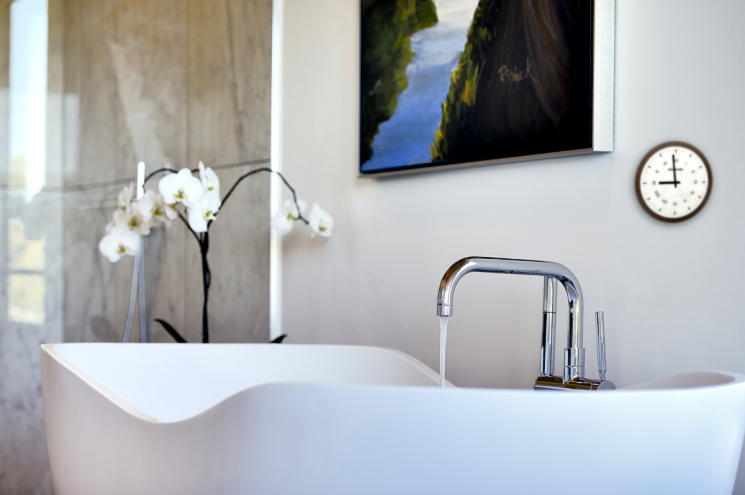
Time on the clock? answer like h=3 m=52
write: h=8 m=59
